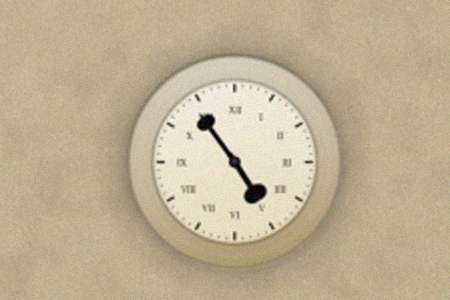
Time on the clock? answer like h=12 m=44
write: h=4 m=54
